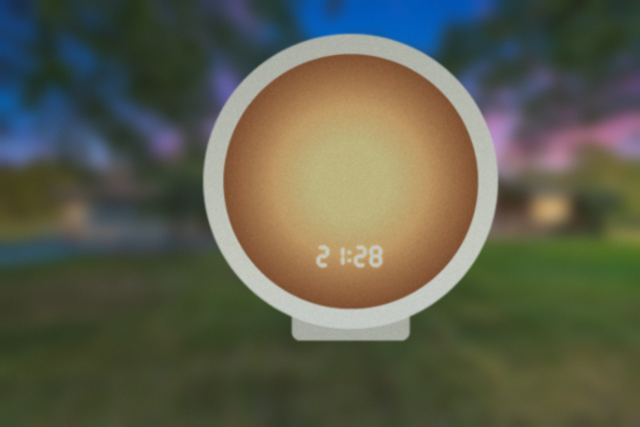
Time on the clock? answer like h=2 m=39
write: h=21 m=28
